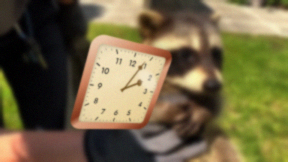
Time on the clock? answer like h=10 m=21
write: h=2 m=4
